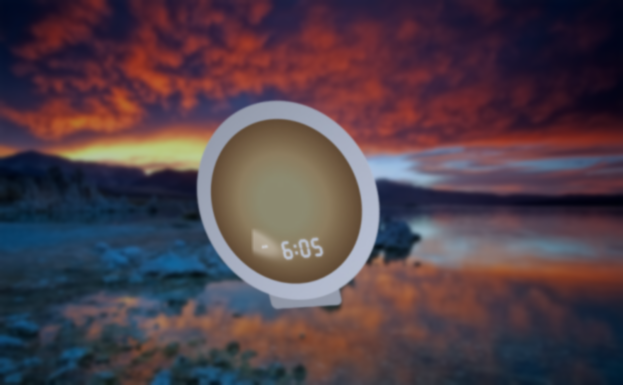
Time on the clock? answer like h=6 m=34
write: h=6 m=5
